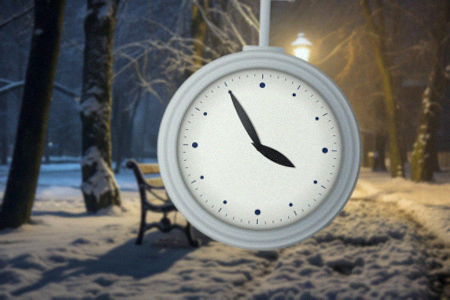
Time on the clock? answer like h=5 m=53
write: h=3 m=55
